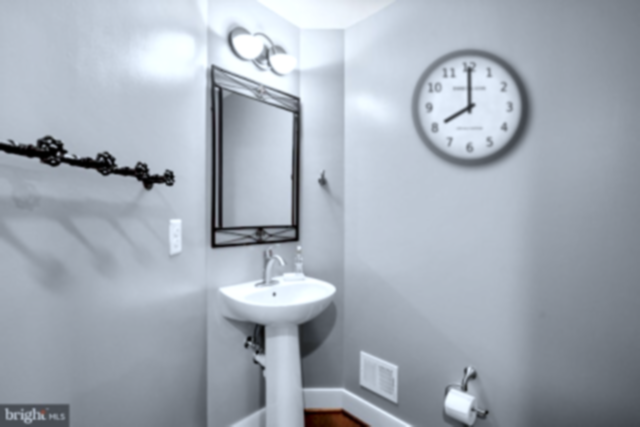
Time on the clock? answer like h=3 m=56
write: h=8 m=0
